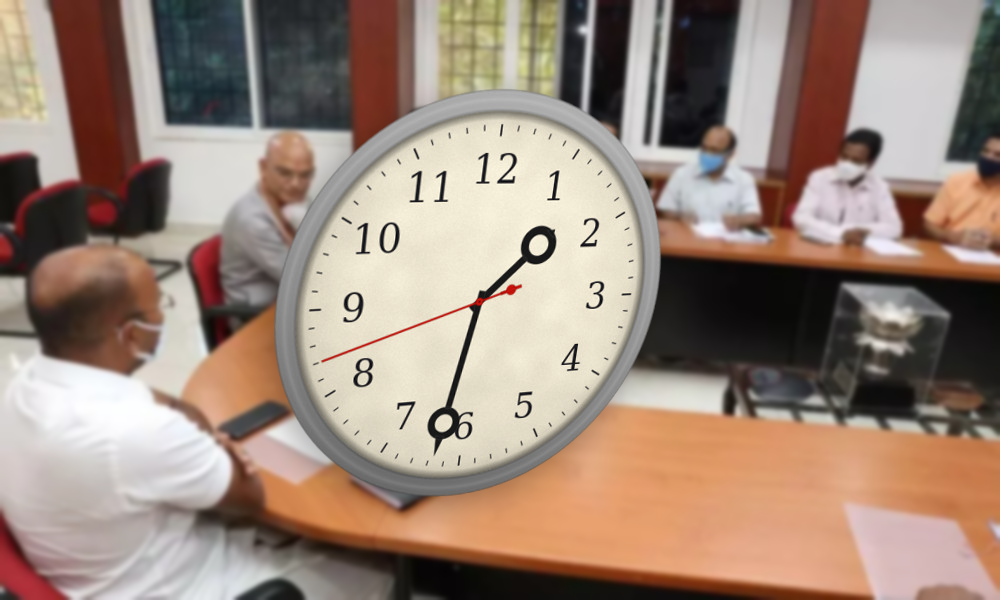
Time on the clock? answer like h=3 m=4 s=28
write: h=1 m=31 s=42
